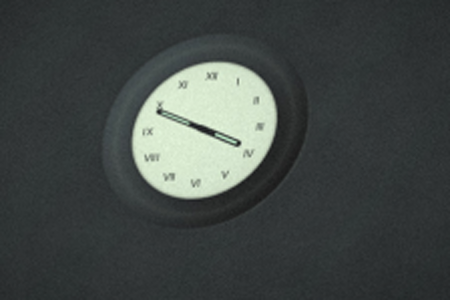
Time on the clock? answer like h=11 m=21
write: h=3 m=49
